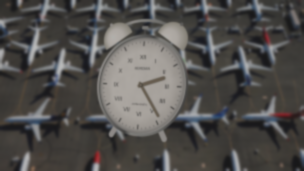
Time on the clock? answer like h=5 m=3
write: h=2 m=24
